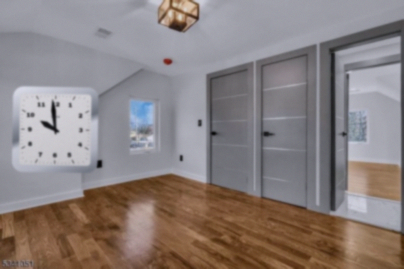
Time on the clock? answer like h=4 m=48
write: h=9 m=59
